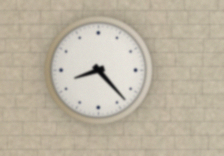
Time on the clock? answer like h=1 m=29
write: h=8 m=23
